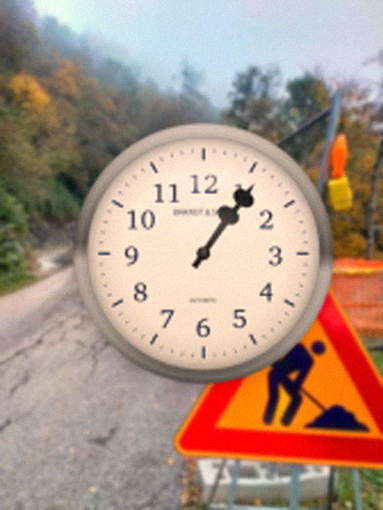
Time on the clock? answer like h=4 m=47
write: h=1 m=6
